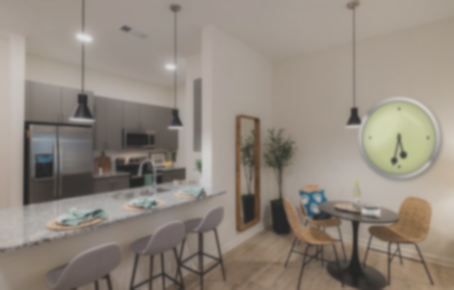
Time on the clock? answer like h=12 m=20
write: h=5 m=32
